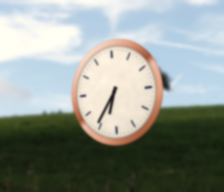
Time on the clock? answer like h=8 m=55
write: h=6 m=36
